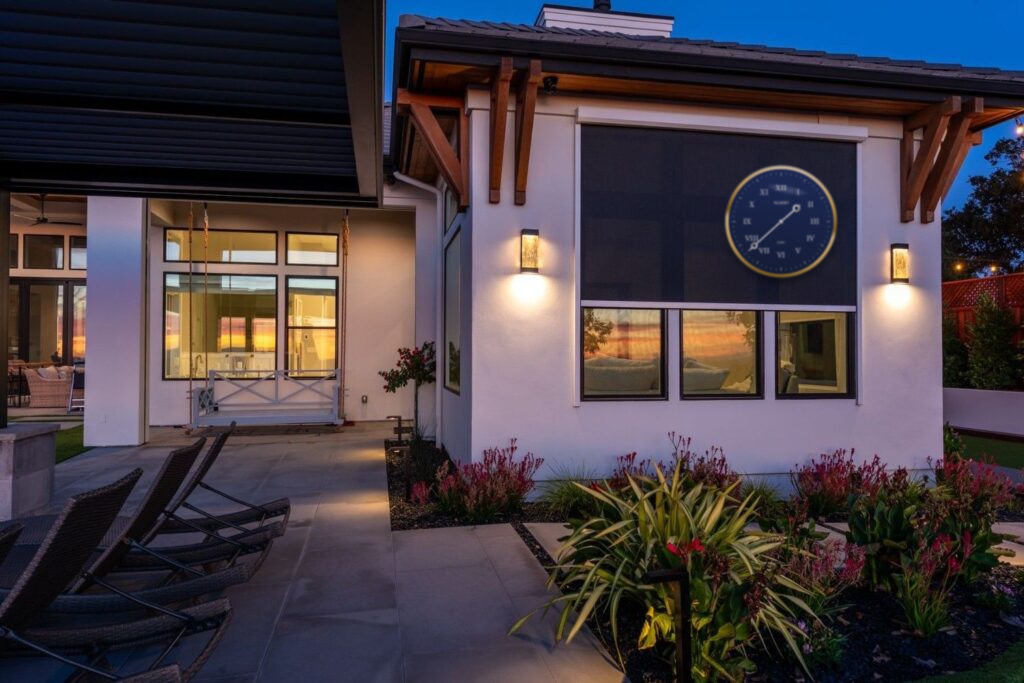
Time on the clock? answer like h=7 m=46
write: h=1 m=38
